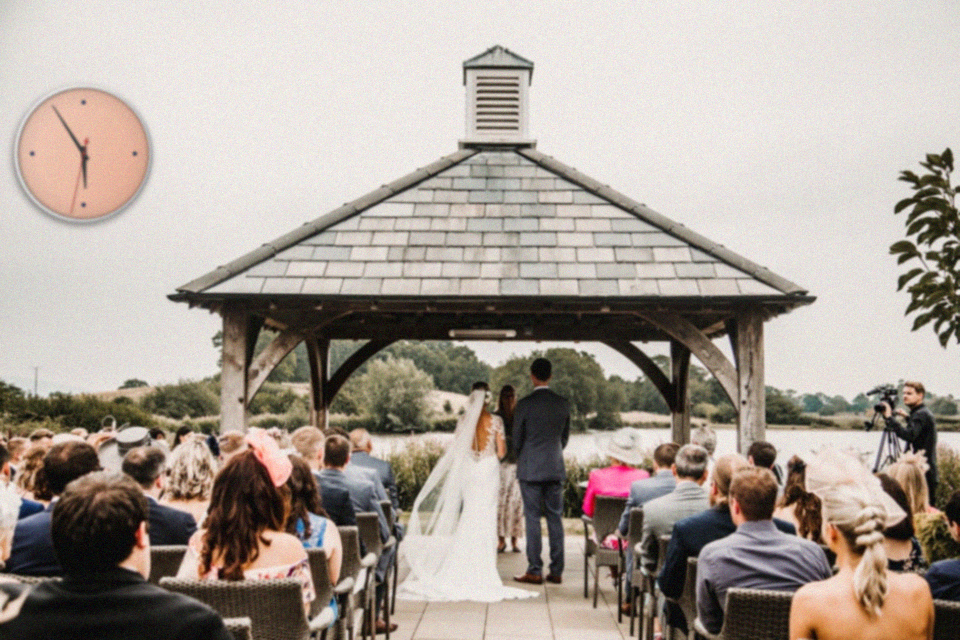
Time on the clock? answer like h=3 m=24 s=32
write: h=5 m=54 s=32
